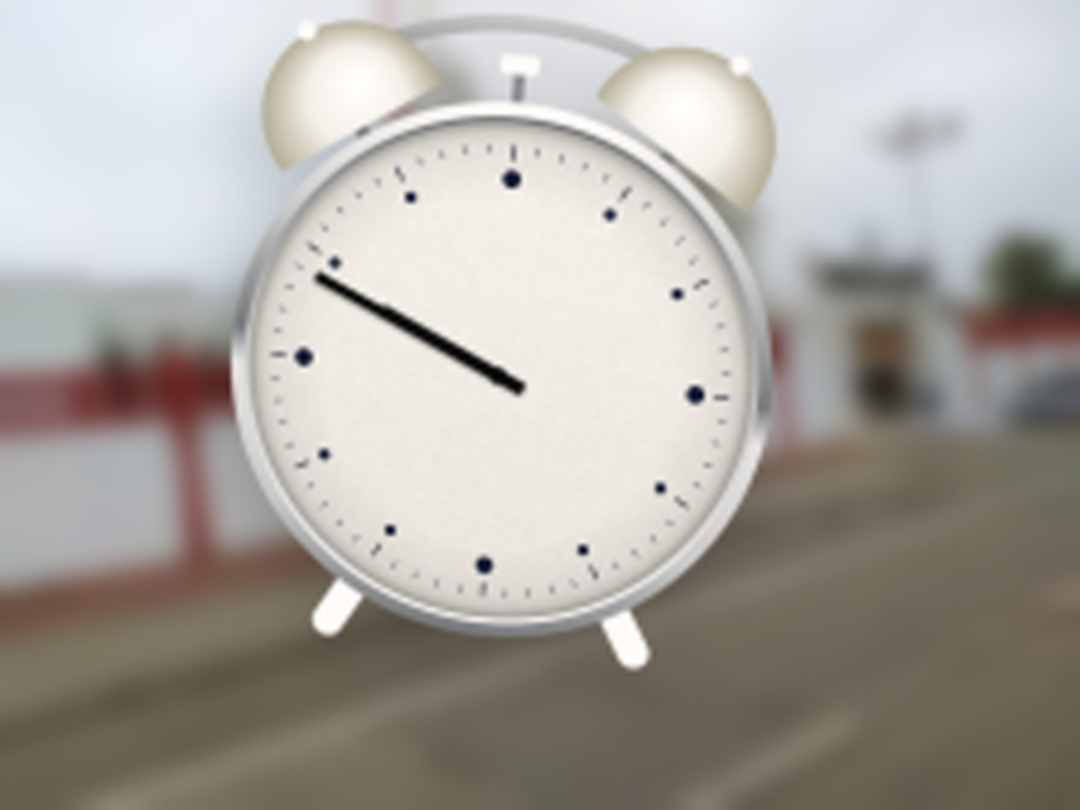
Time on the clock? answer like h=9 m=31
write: h=9 m=49
